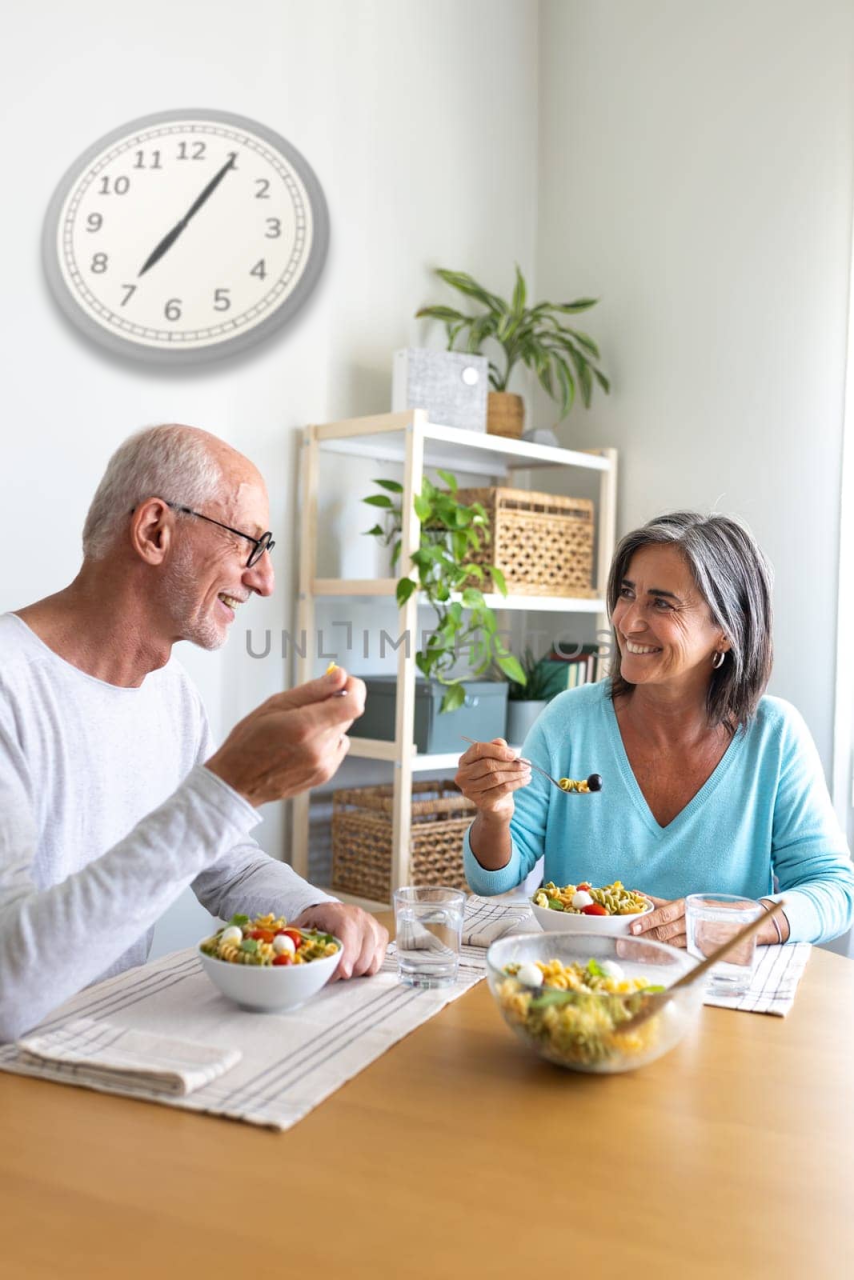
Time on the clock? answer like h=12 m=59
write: h=7 m=5
